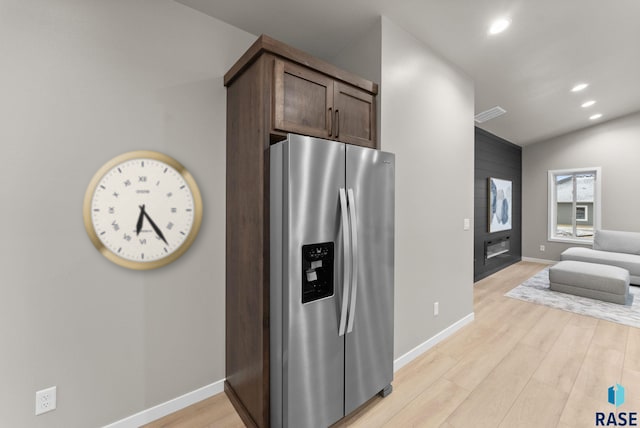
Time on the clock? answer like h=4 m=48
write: h=6 m=24
